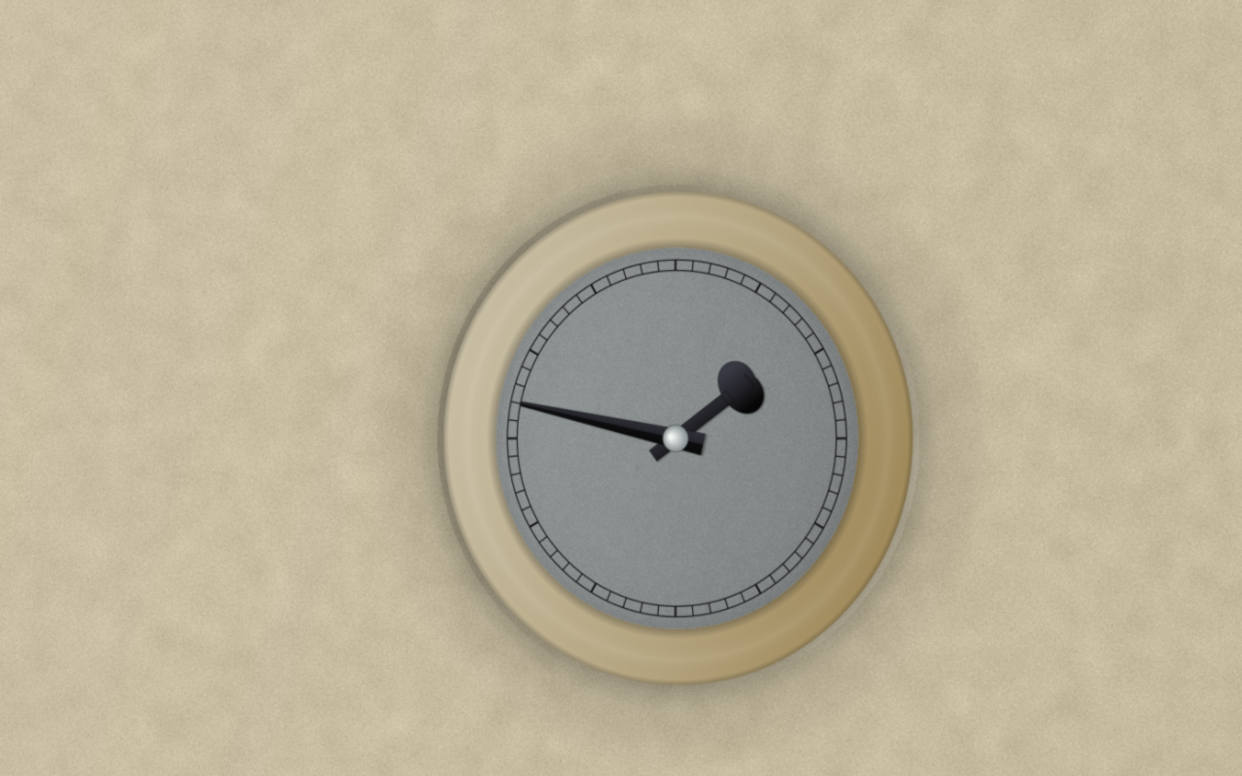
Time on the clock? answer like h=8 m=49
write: h=1 m=47
